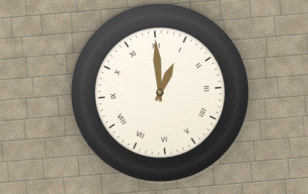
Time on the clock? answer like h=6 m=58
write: h=1 m=0
